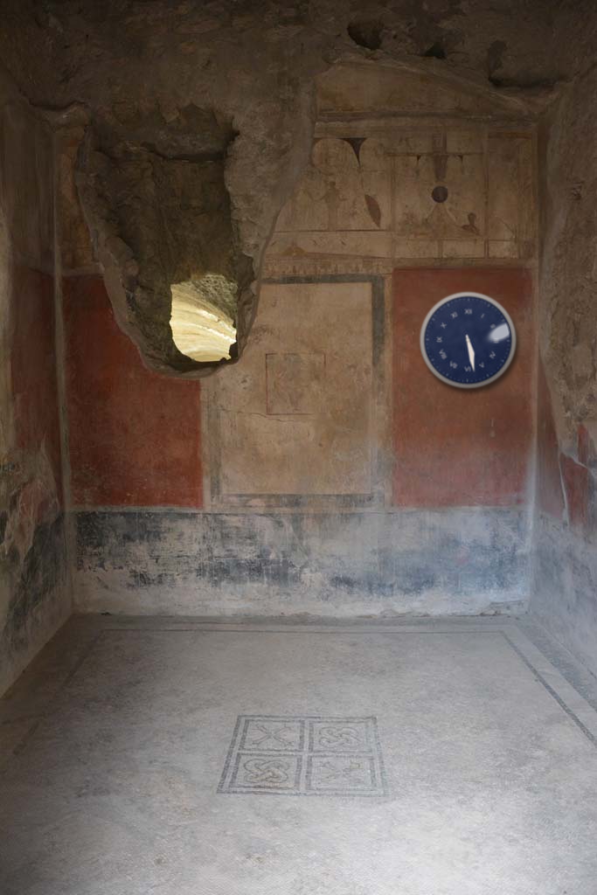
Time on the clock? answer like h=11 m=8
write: h=5 m=28
